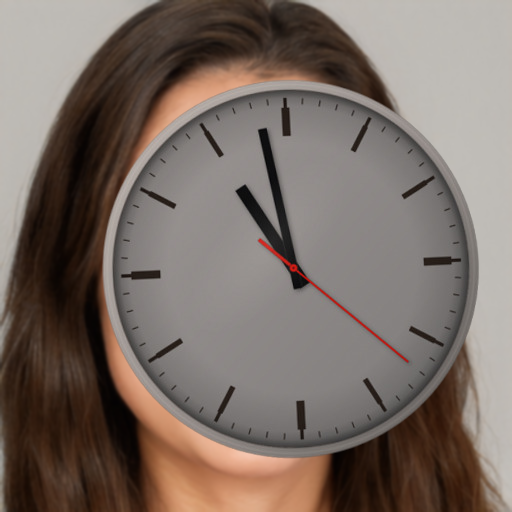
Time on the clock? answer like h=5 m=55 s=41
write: h=10 m=58 s=22
